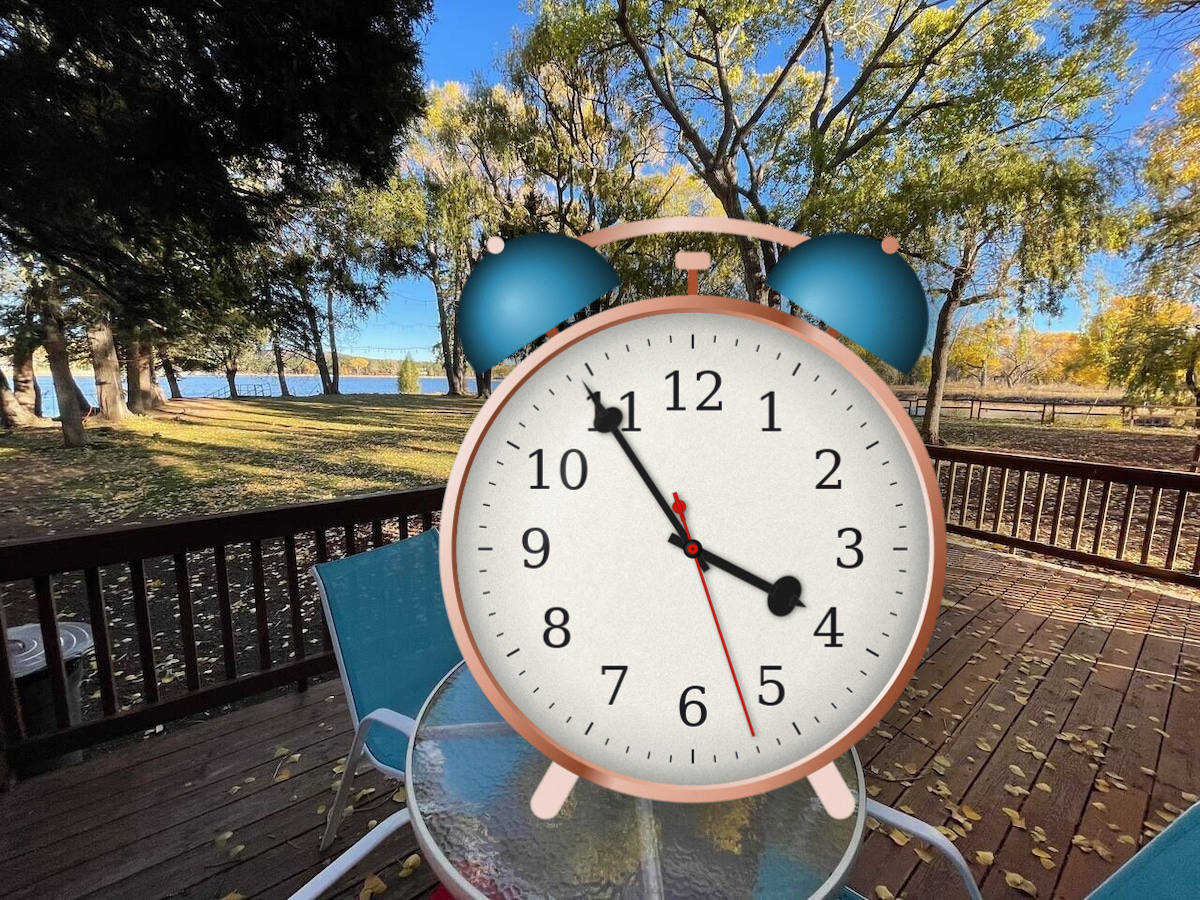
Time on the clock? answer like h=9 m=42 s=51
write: h=3 m=54 s=27
